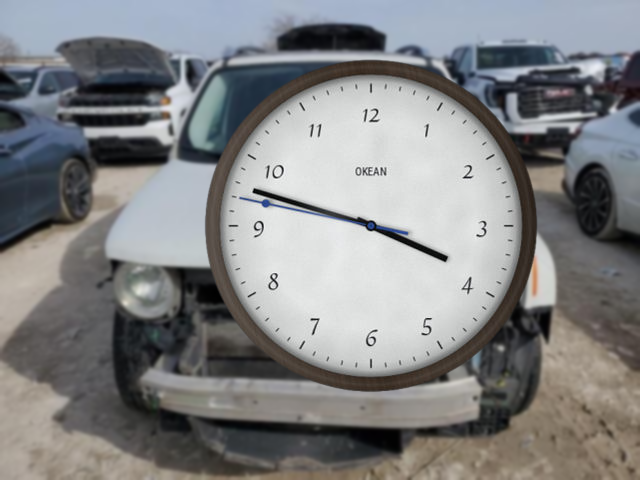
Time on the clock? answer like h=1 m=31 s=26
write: h=3 m=47 s=47
